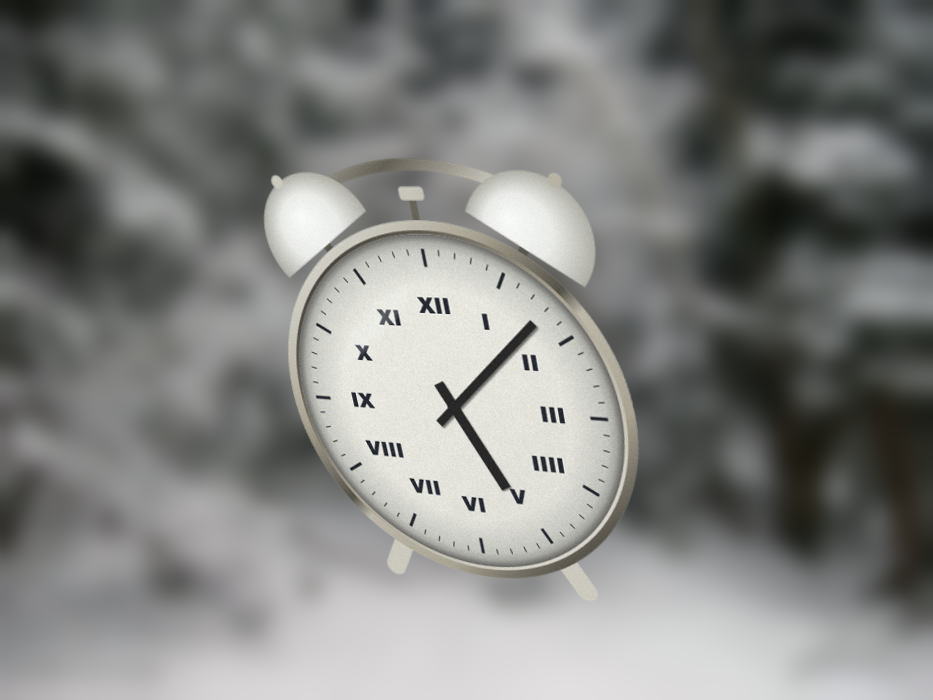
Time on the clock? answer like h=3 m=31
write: h=5 m=8
